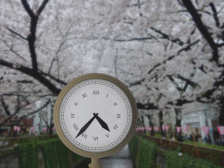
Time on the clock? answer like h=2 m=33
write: h=4 m=37
